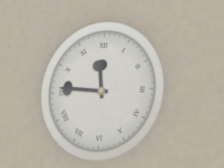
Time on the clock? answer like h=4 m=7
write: h=11 m=46
